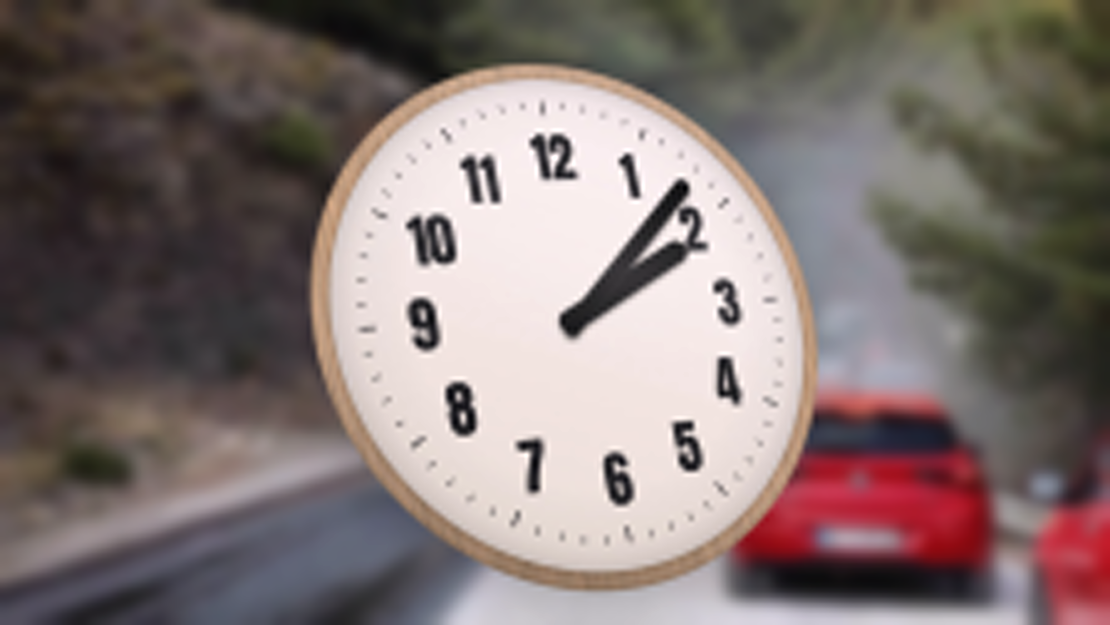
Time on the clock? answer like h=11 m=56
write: h=2 m=8
